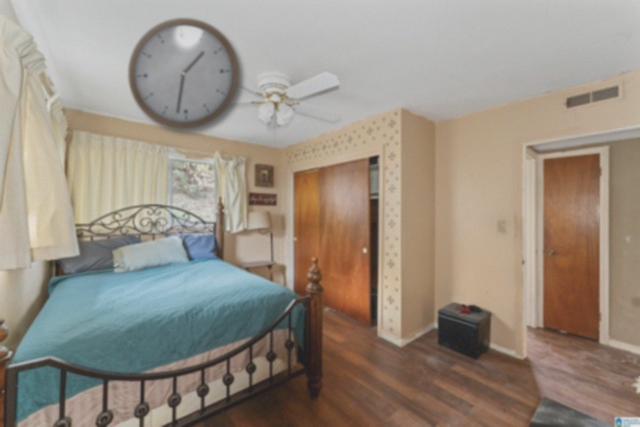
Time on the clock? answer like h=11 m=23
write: h=1 m=32
